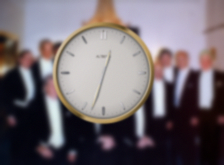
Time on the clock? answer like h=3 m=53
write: h=12 m=33
